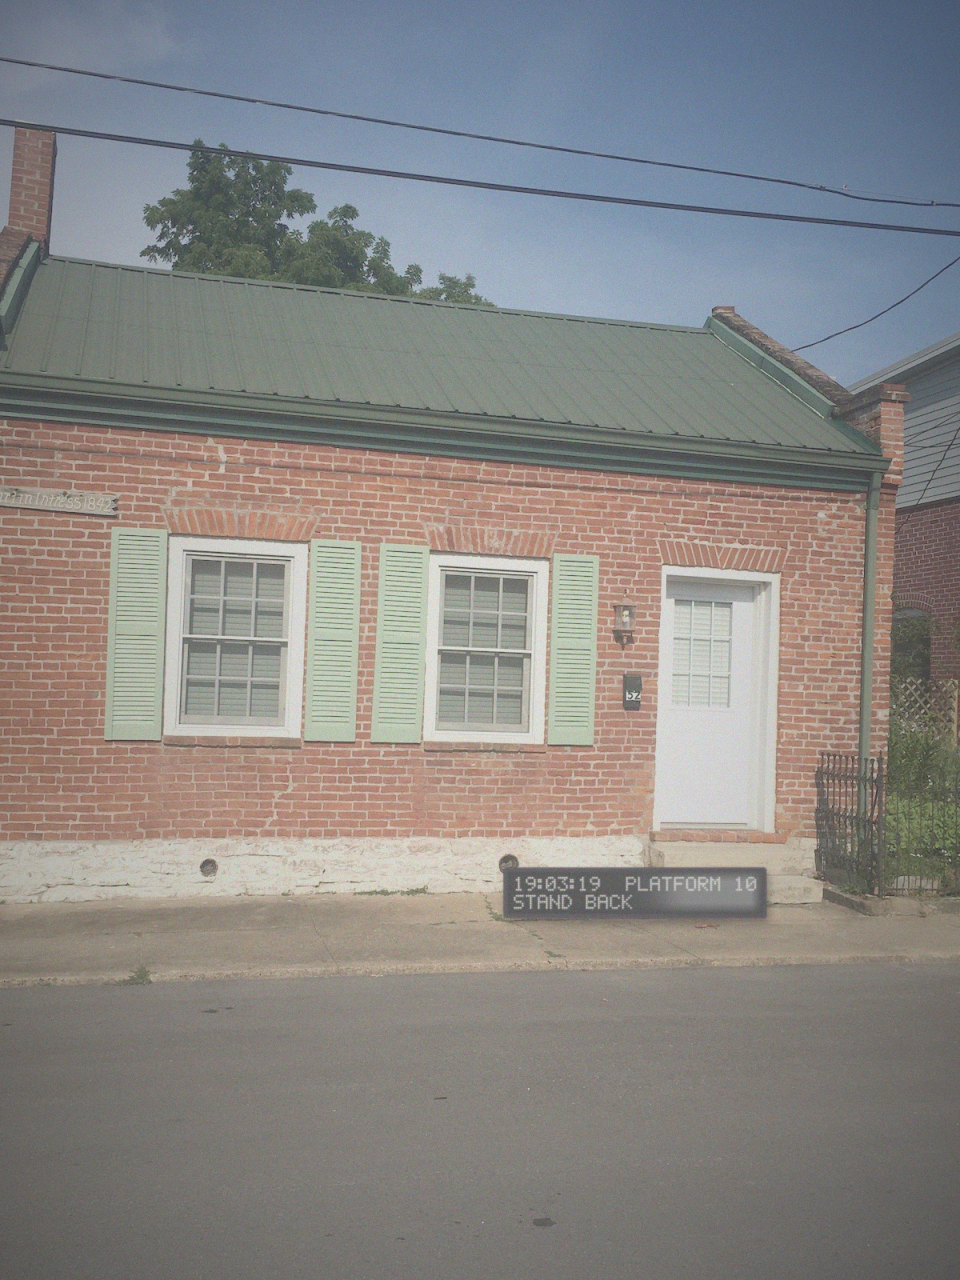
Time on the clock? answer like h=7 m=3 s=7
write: h=19 m=3 s=19
